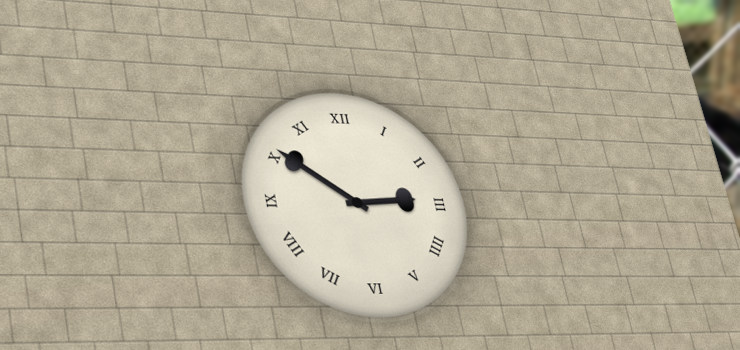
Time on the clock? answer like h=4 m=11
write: h=2 m=51
